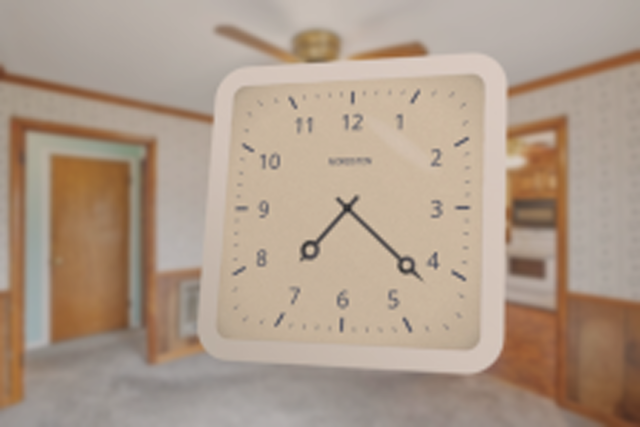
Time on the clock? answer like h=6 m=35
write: h=7 m=22
